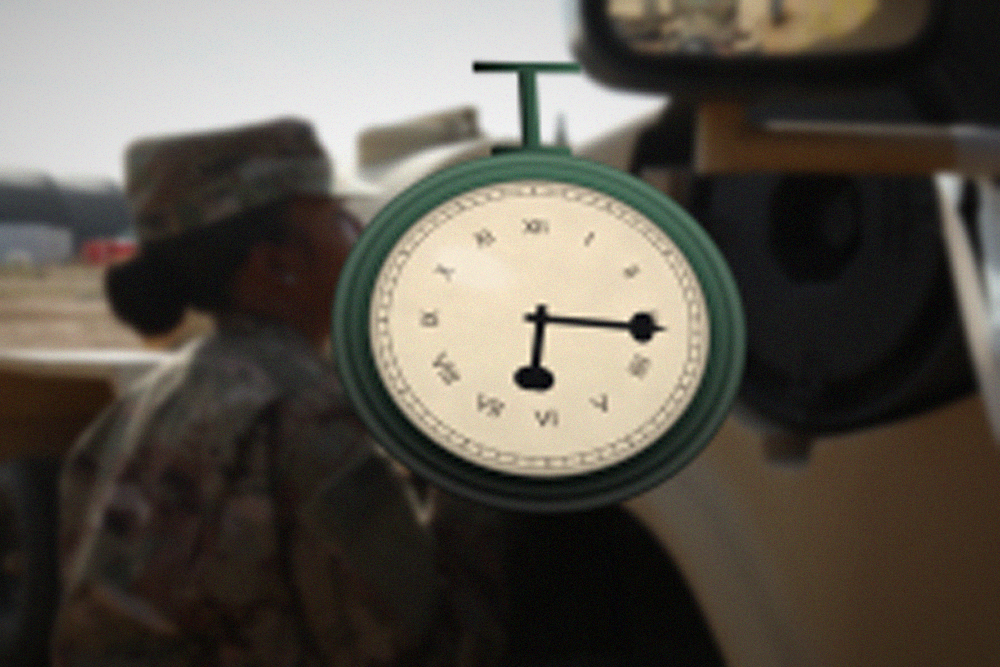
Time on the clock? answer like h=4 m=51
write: h=6 m=16
